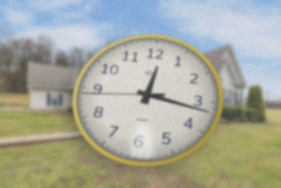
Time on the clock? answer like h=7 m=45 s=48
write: h=12 m=16 s=44
